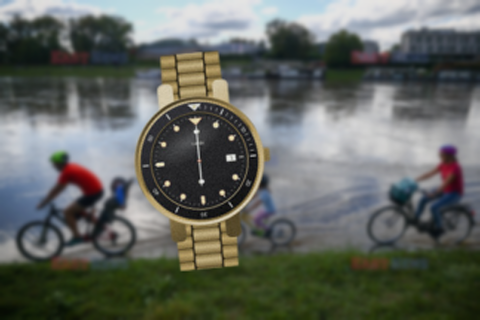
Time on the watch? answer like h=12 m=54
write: h=6 m=0
